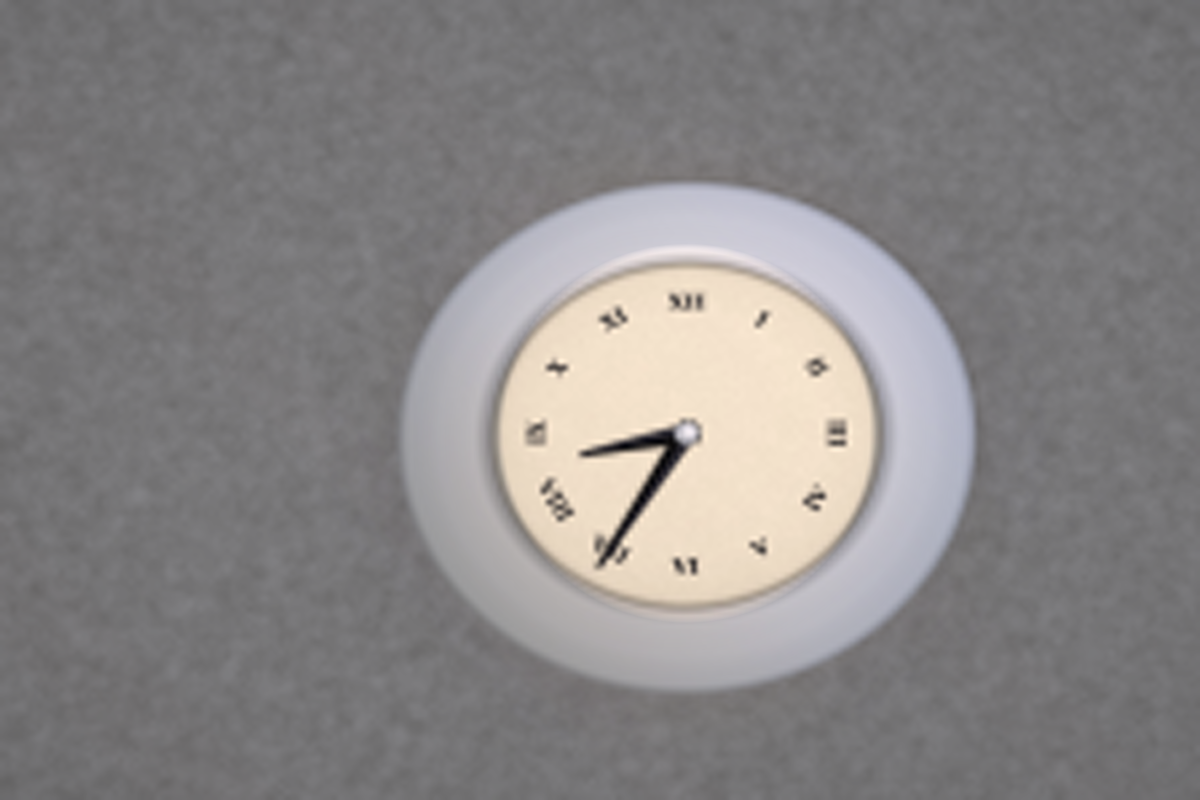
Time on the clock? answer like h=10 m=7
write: h=8 m=35
